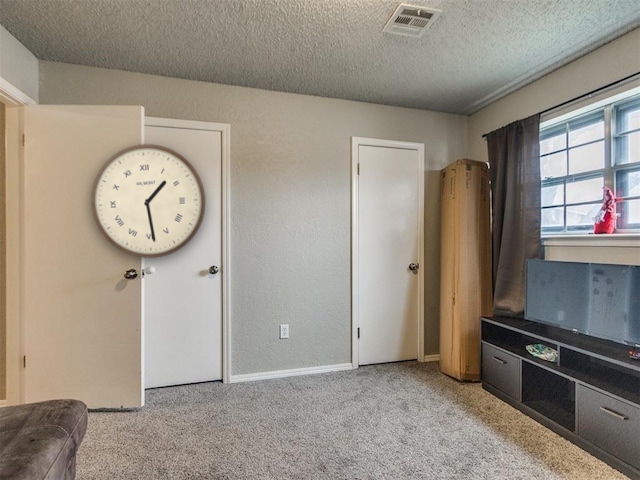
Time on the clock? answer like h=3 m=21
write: h=1 m=29
